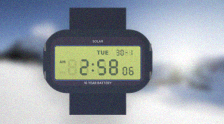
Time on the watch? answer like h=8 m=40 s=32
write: h=2 m=58 s=6
